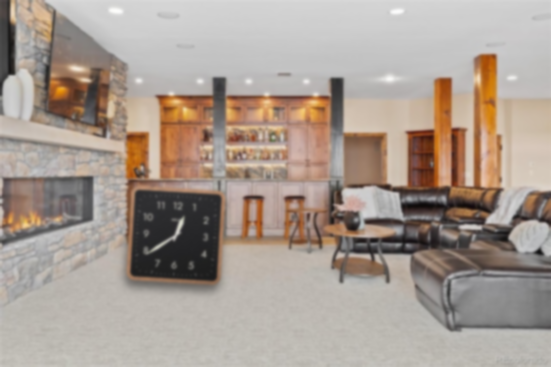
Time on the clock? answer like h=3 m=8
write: h=12 m=39
